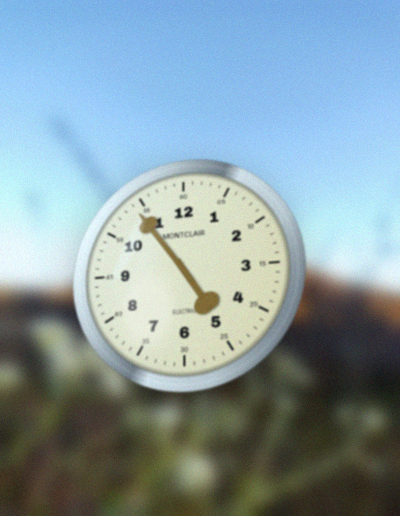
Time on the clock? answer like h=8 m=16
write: h=4 m=54
